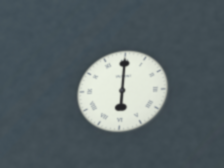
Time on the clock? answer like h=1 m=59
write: h=6 m=0
